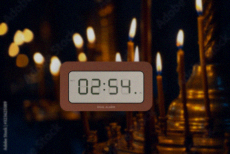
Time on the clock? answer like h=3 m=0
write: h=2 m=54
